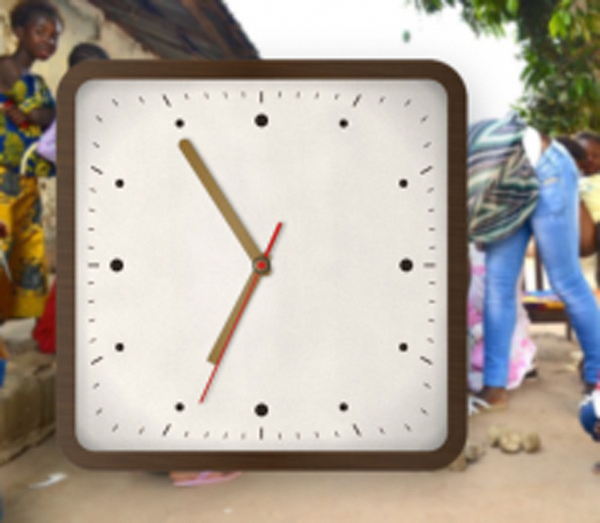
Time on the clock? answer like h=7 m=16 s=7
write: h=6 m=54 s=34
